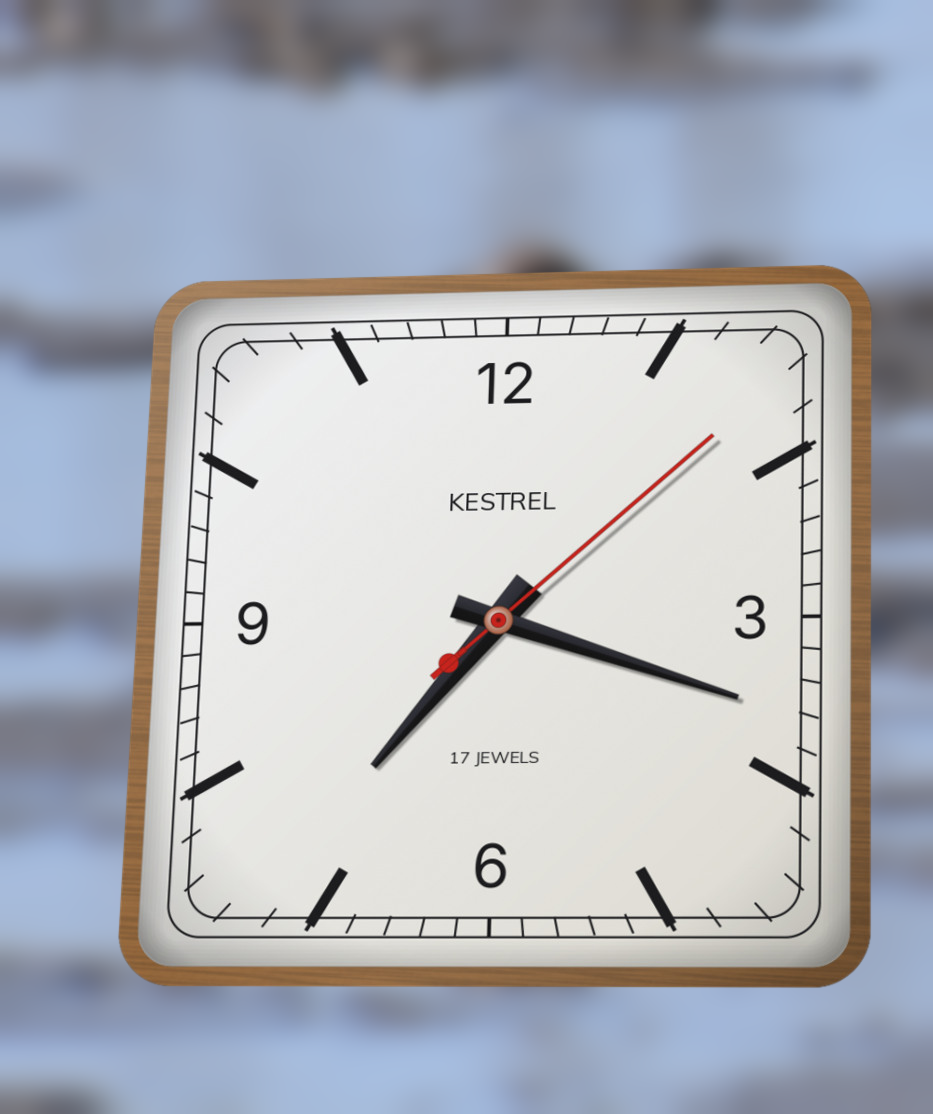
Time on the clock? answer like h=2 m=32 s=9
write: h=7 m=18 s=8
